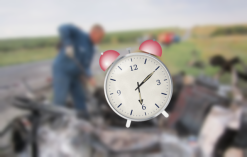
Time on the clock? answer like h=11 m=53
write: h=6 m=10
